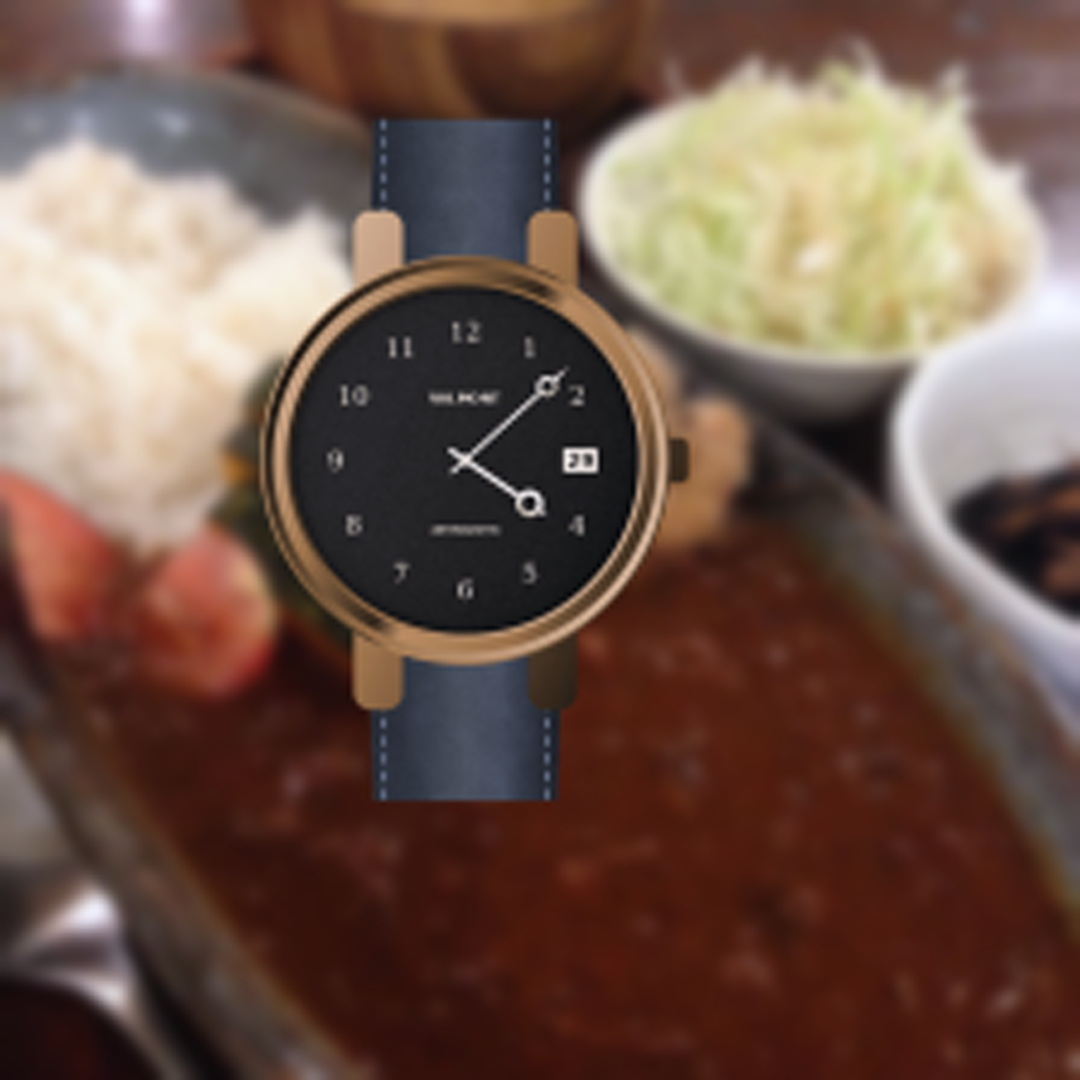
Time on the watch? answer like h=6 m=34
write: h=4 m=8
